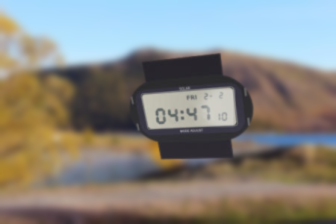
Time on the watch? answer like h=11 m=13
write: h=4 m=47
